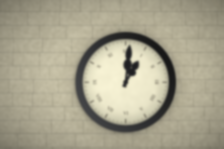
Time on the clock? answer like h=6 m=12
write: h=1 m=1
